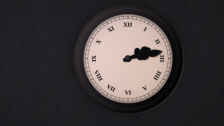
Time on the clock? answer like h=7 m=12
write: h=2 m=13
